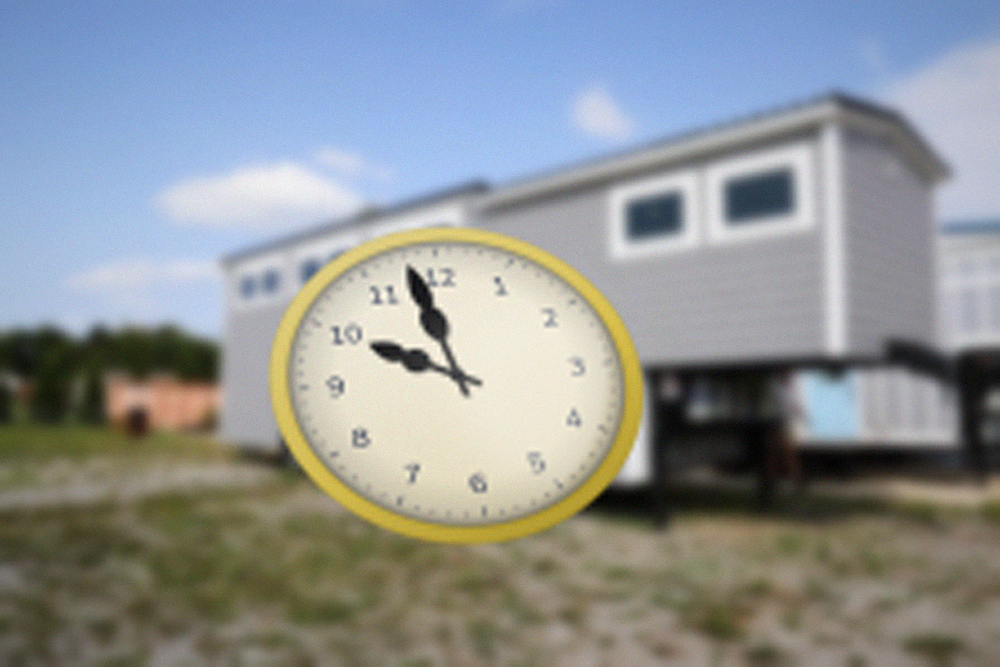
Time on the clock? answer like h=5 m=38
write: h=9 m=58
